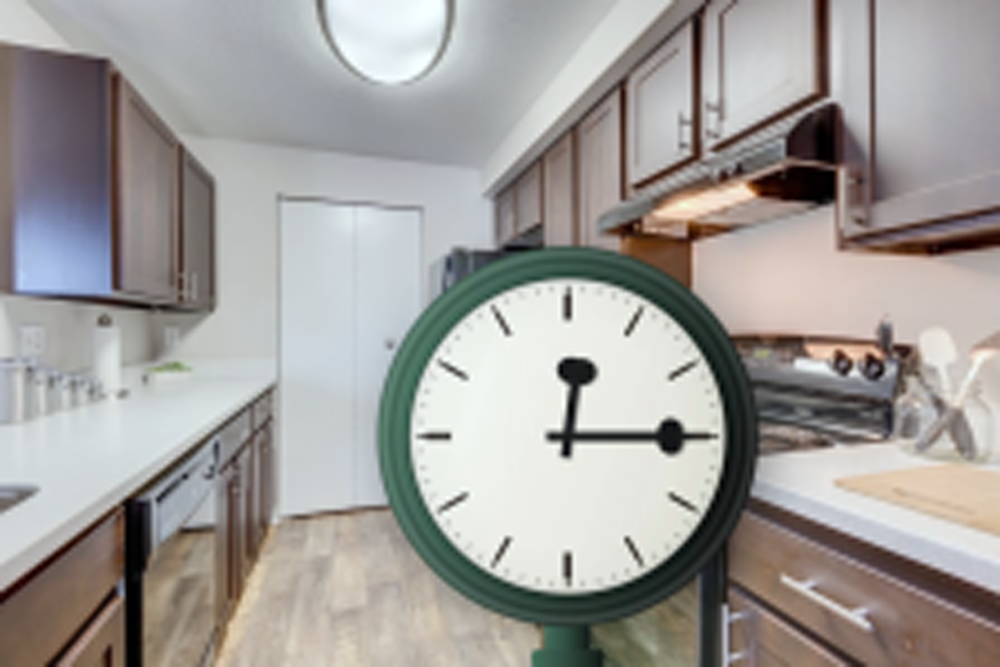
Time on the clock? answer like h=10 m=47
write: h=12 m=15
